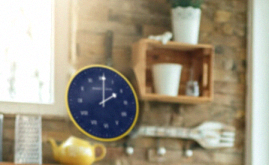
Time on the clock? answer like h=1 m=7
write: h=2 m=1
